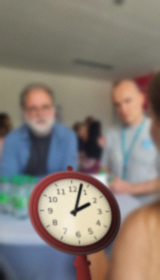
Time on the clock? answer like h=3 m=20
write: h=2 m=3
